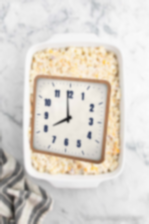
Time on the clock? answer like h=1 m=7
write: h=7 m=59
